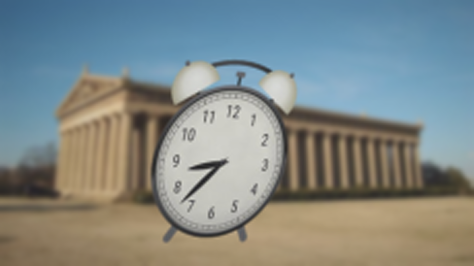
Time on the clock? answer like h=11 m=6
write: h=8 m=37
